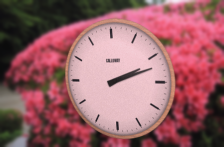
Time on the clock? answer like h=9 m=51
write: h=2 m=12
